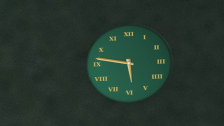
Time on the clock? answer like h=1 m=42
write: h=5 m=47
